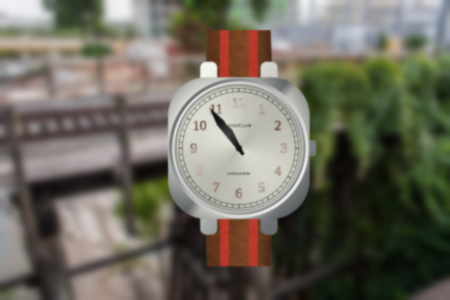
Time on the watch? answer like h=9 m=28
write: h=10 m=54
